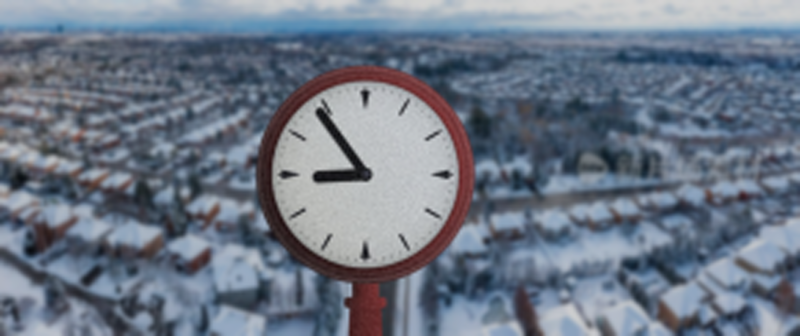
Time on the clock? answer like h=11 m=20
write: h=8 m=54
